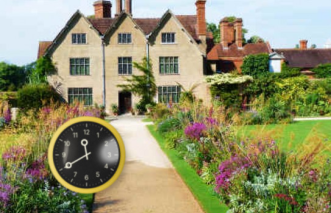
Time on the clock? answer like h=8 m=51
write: h=11 m=40
